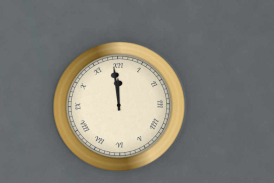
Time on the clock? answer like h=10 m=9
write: h=11 m=59
